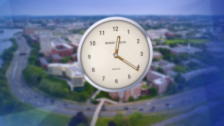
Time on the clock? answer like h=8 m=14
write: h=12 m=21
